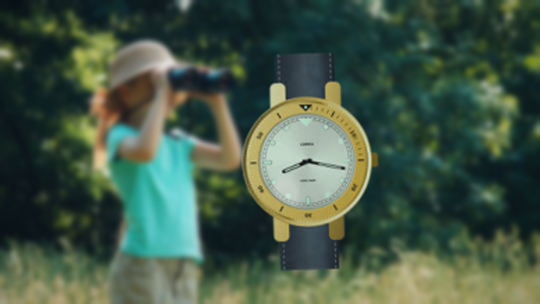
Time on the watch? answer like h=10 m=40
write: h=8 m=17
